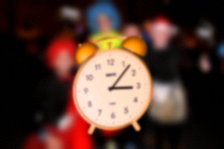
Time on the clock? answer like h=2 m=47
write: h=3 m=7
